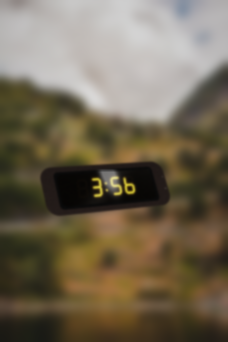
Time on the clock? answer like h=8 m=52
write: h=3 m=56
